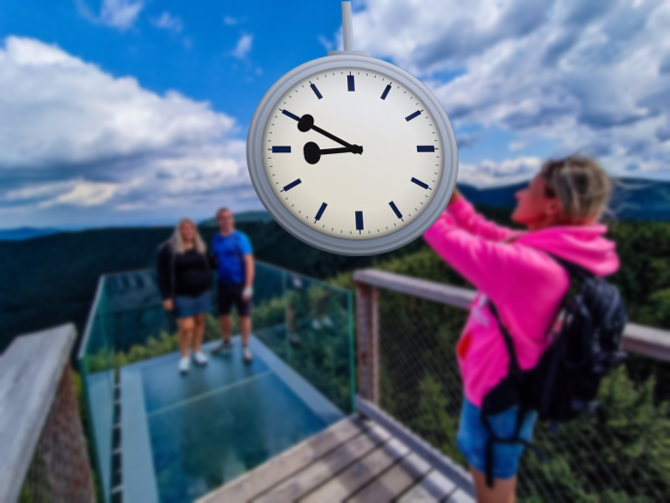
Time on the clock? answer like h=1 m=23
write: h=8 m=50
